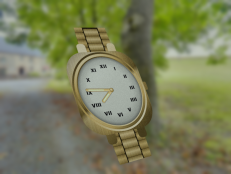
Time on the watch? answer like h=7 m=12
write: h=7 m=46
